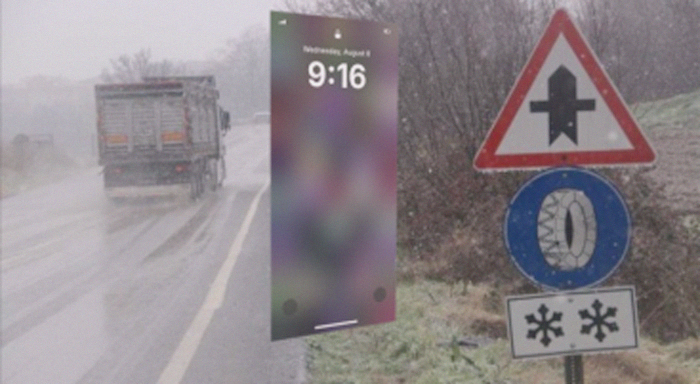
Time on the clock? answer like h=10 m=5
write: h=9 m=16
